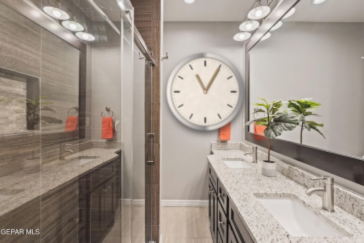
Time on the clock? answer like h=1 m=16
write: h=11 m=5
